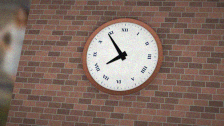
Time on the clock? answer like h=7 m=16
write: h=7 m=54
